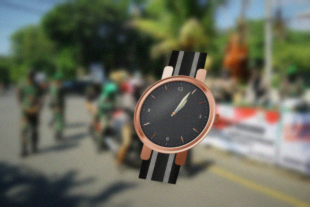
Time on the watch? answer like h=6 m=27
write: h=1 m=4
